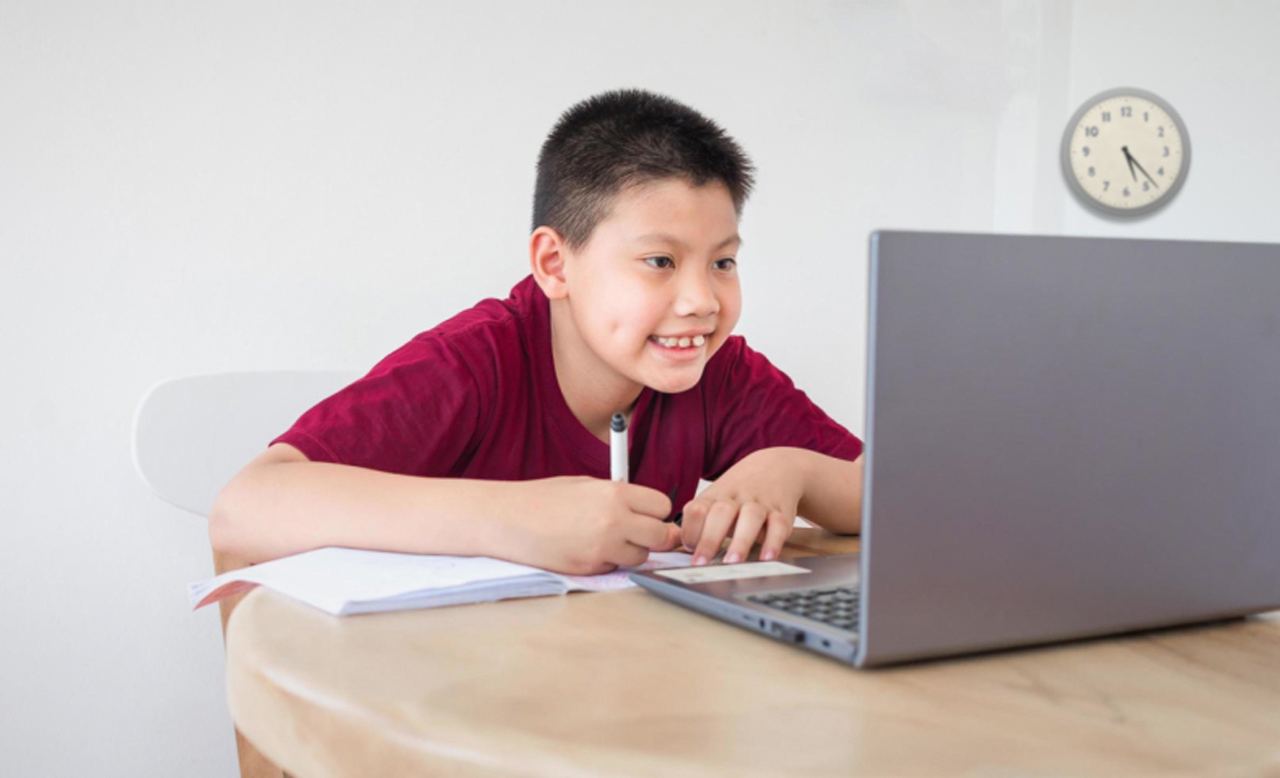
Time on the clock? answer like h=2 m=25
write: h=5 m=23
